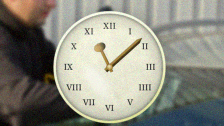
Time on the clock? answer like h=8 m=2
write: h=11 m=8
